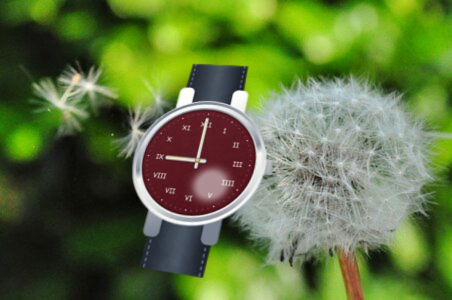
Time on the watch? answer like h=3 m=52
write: h=9 m=0
